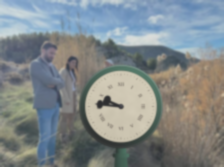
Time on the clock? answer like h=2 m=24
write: h=9 m=46
